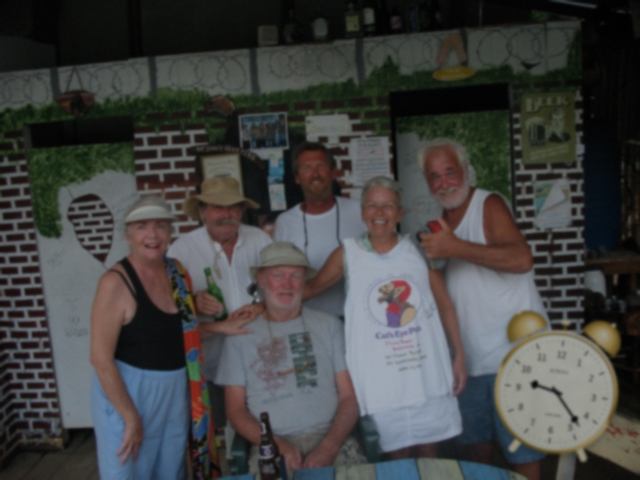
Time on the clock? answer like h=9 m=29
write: h=9 m=23
